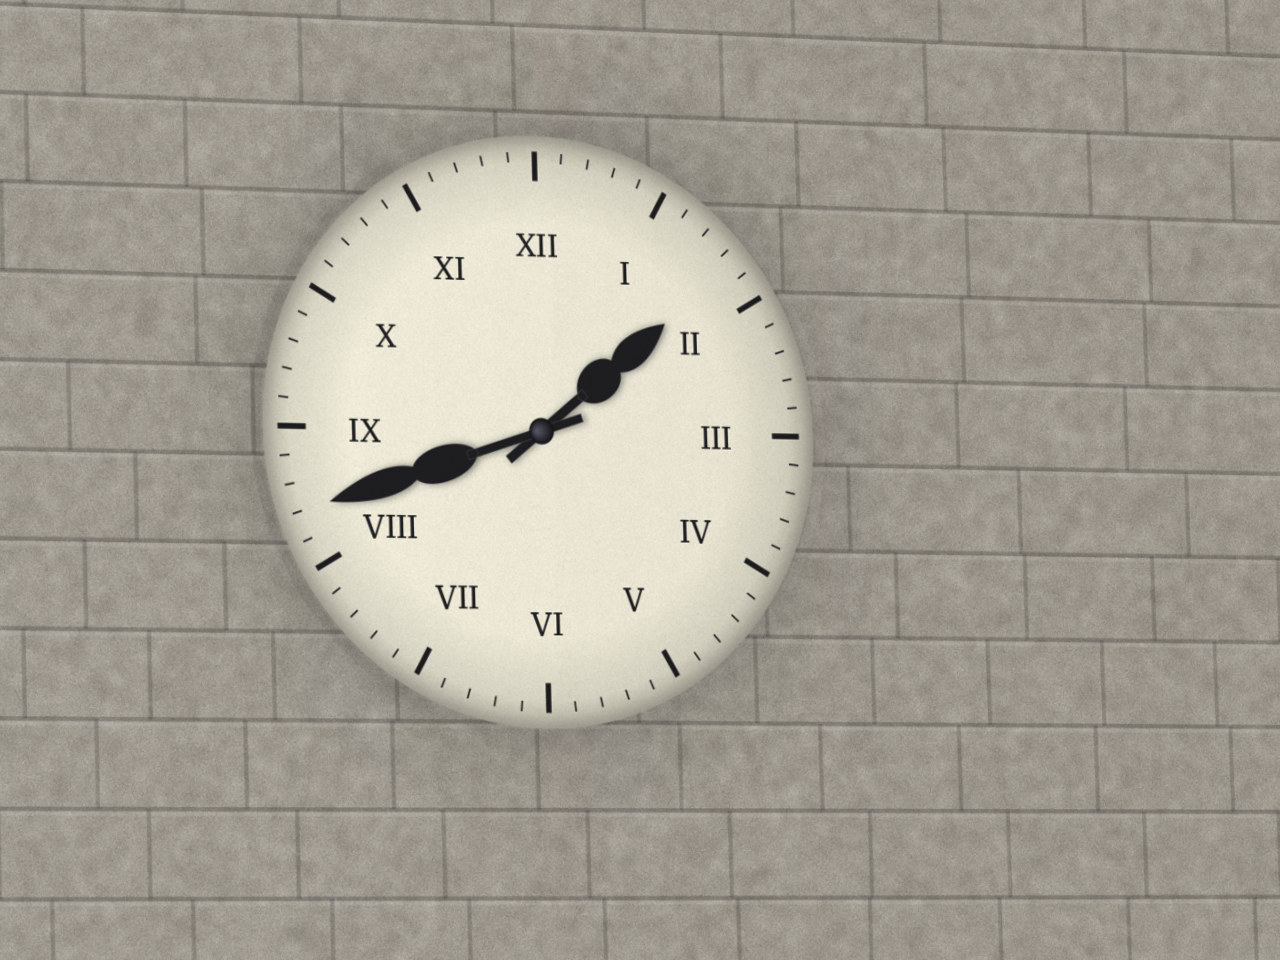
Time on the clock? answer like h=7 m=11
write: h=1 m=42
